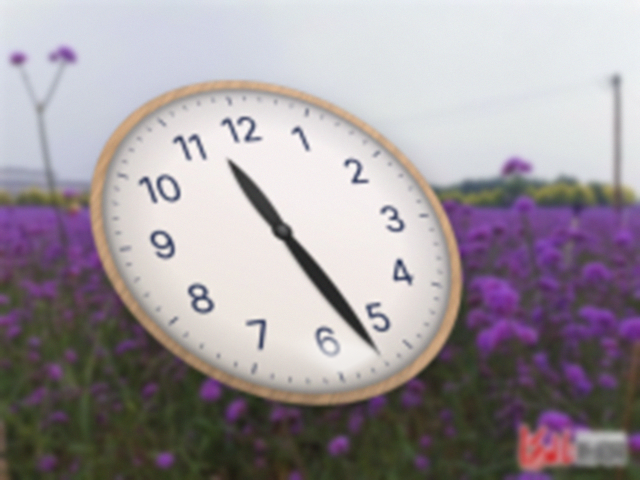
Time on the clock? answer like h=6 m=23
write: h=11 m=27
